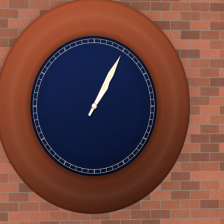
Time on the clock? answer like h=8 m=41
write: h=1 m=5
